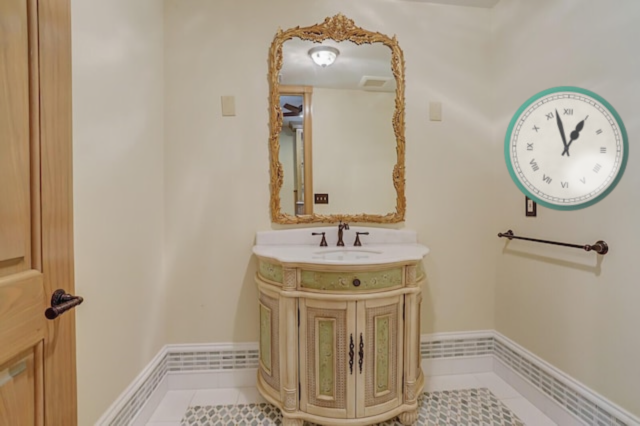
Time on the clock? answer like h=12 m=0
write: h=12 m=57
